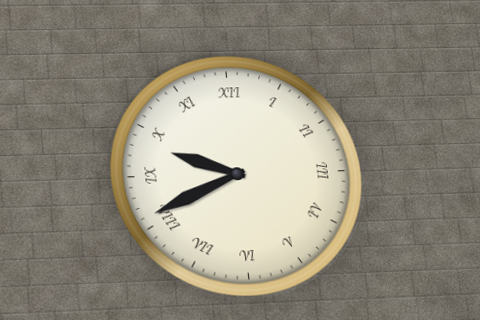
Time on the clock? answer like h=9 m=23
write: h=9 m=41
